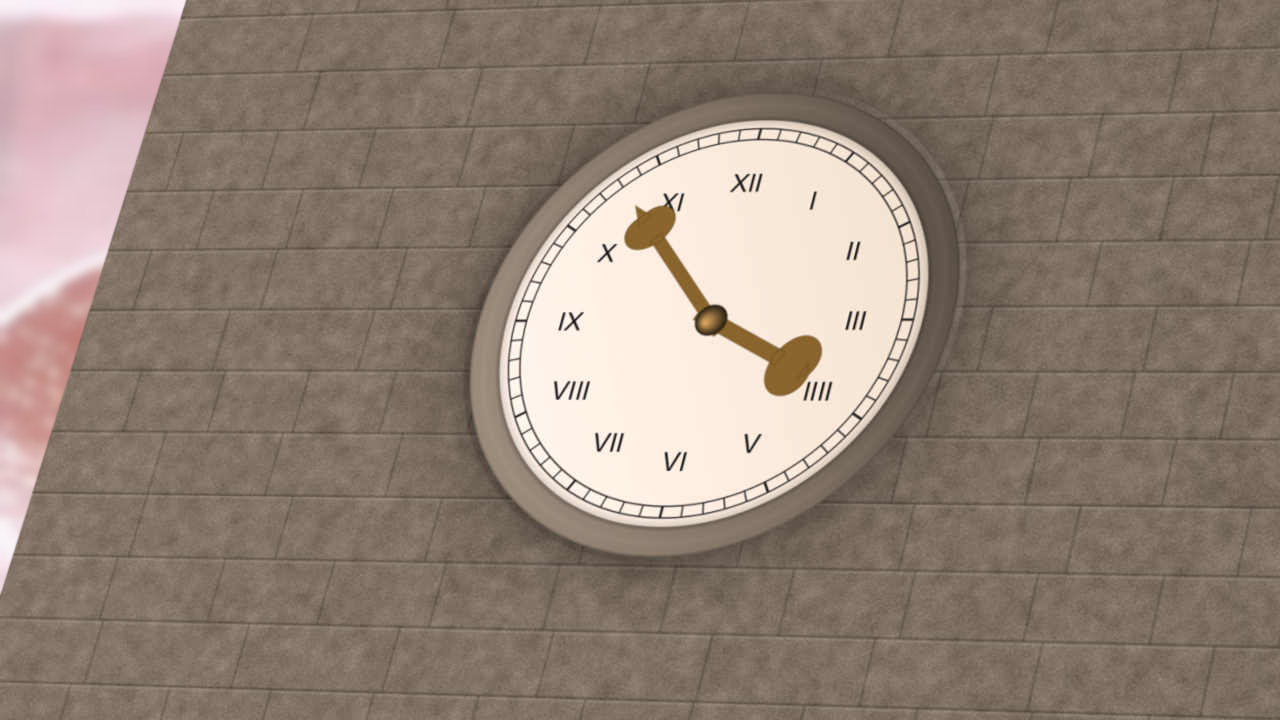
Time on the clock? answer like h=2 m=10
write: h=3 m=53
